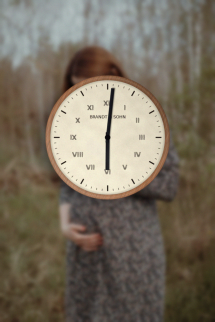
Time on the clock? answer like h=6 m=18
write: h=6 m=1
